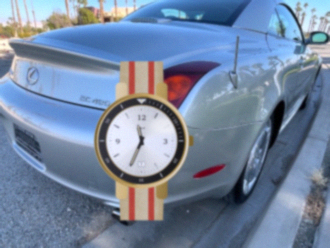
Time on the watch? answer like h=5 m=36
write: h=11 m=34
